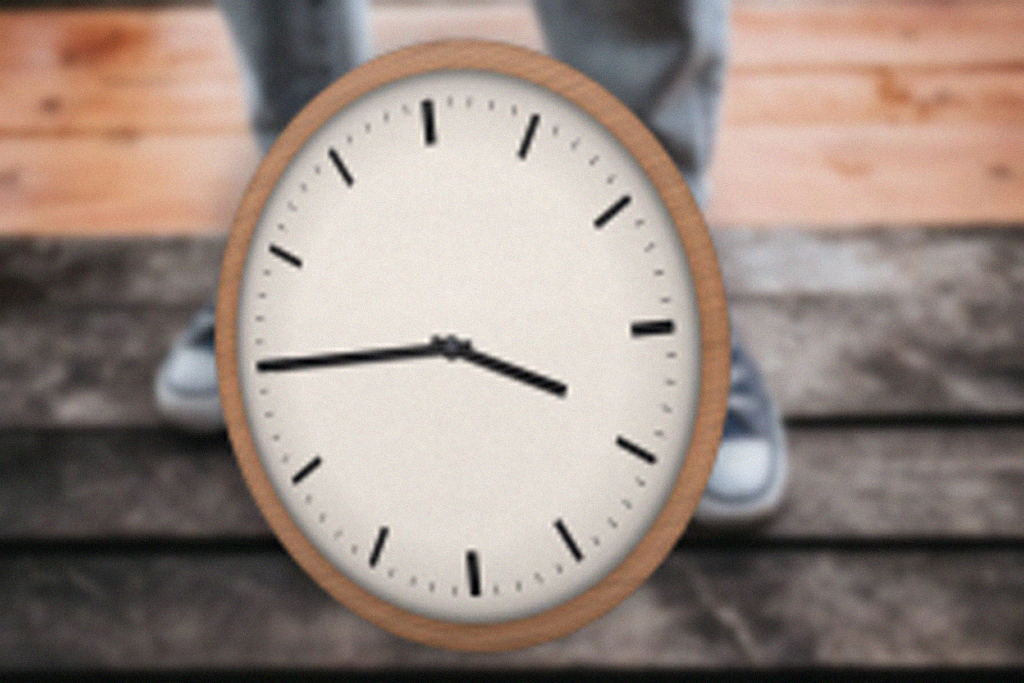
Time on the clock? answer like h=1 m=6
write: h=3 m=45
